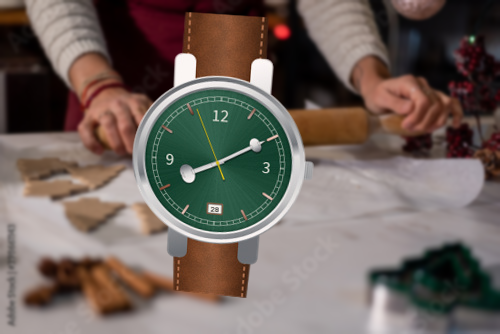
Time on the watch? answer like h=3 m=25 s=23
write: h=8 m=9 s=56
